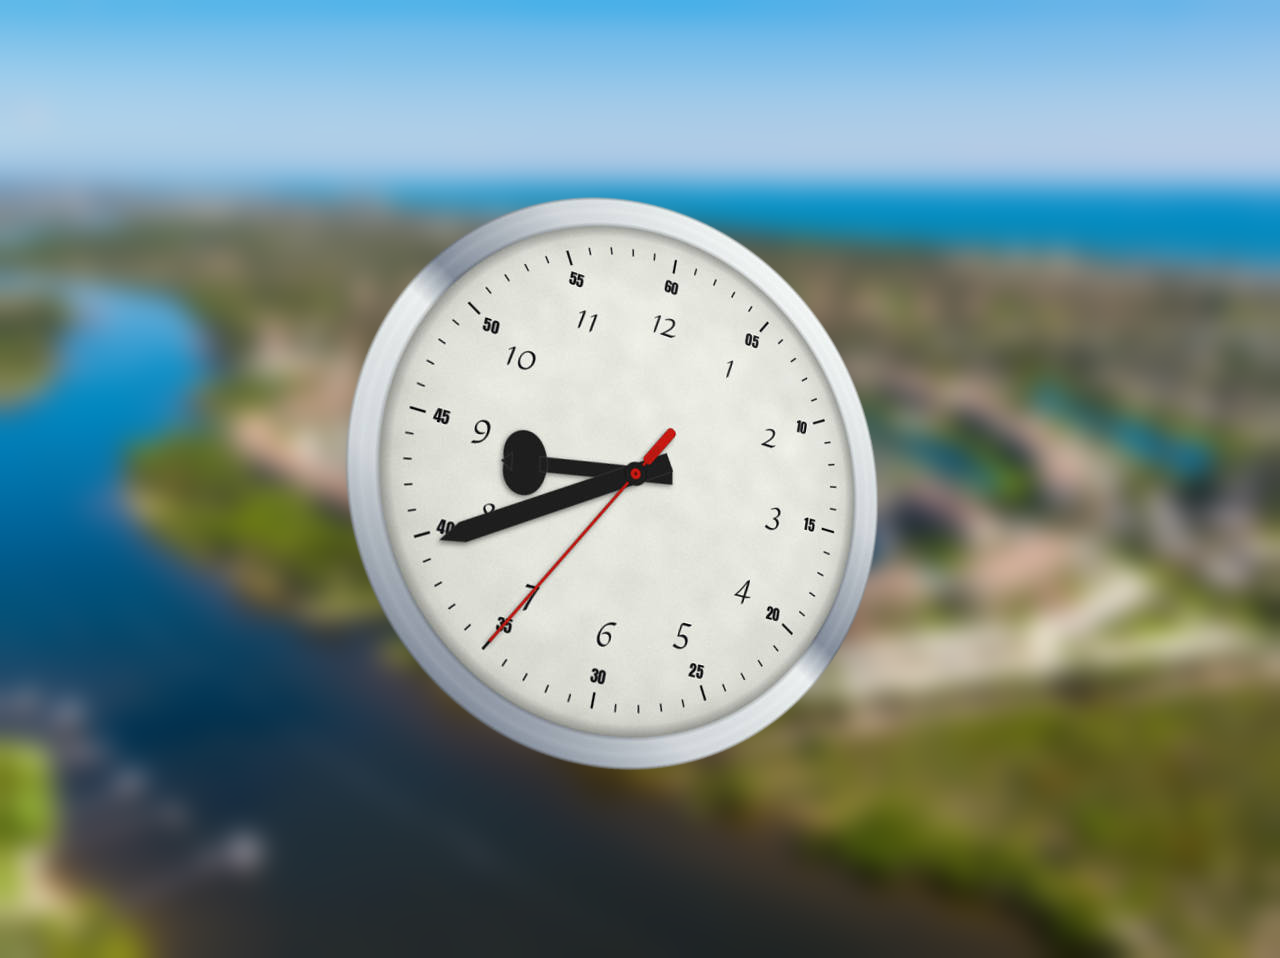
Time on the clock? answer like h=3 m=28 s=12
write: h=8 m=39 s=35
